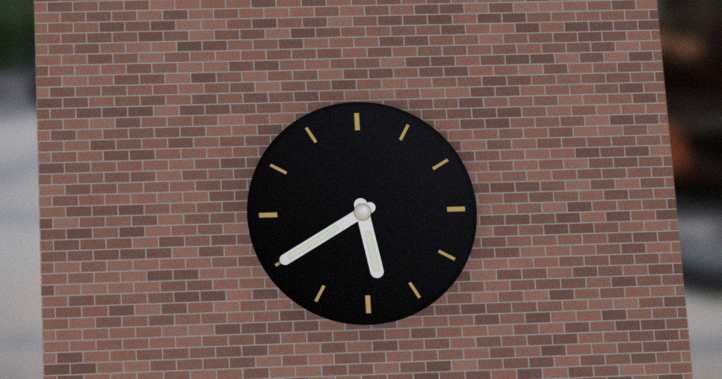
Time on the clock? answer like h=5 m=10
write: h=5 m=40
